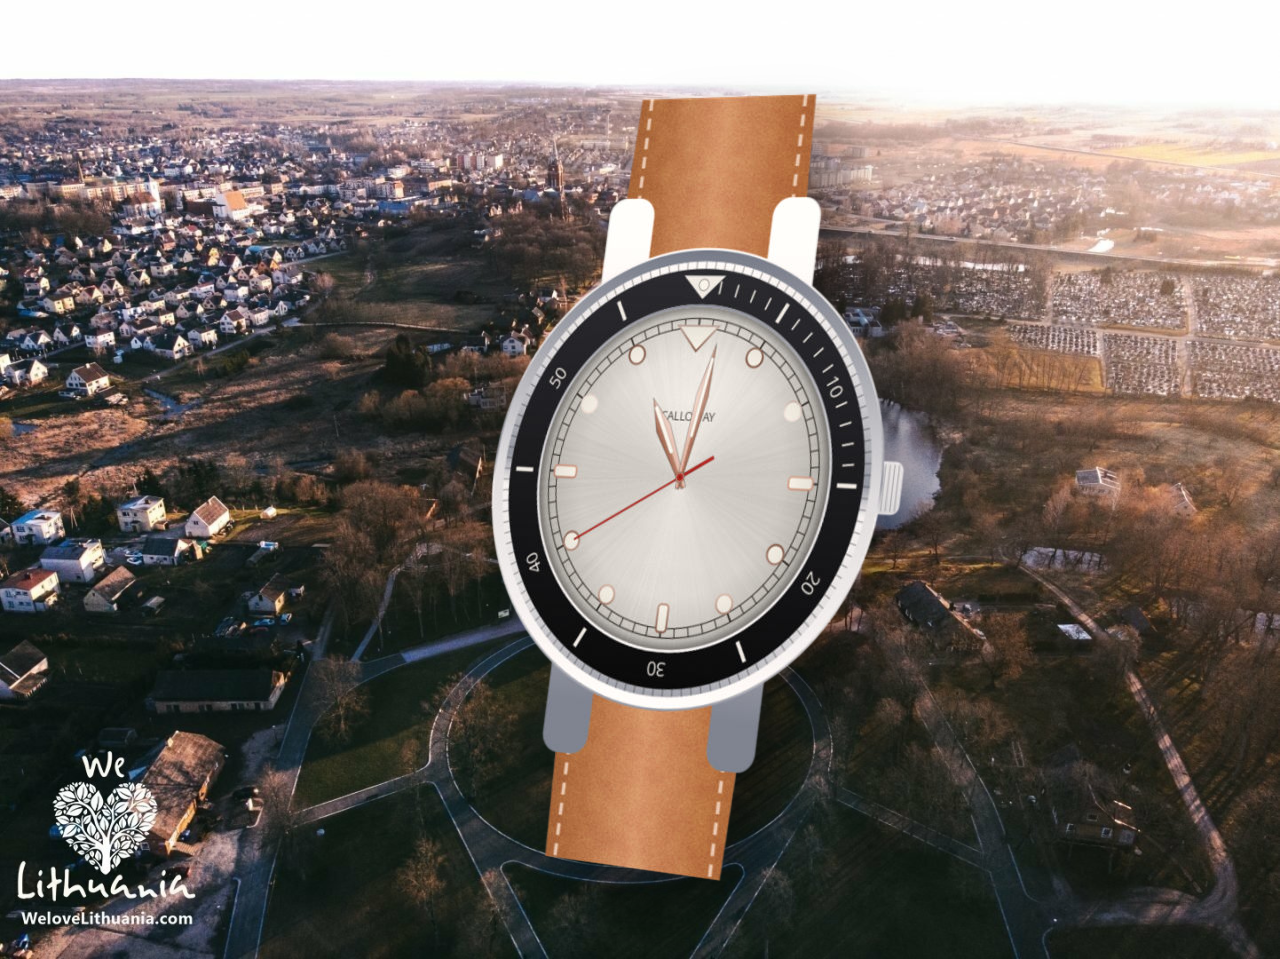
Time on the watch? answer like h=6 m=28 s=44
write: h=11 m=1 s=40
